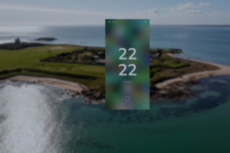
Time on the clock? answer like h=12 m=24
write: h=22 m=22
